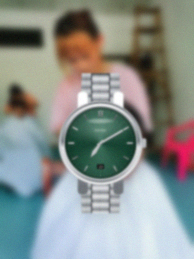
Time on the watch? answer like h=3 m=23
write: h=7 m=10
